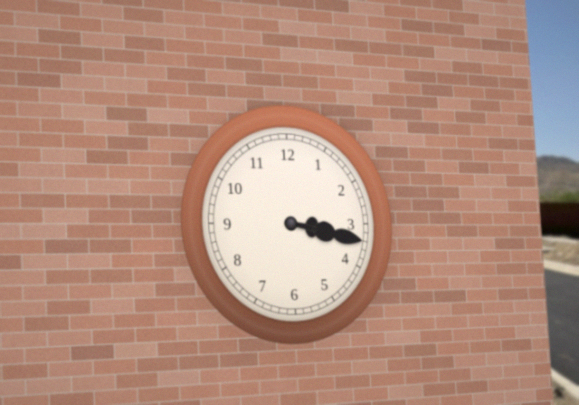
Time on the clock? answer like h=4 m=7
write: h=3 m=17
